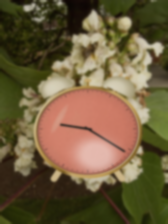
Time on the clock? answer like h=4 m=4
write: h=9 m=21
